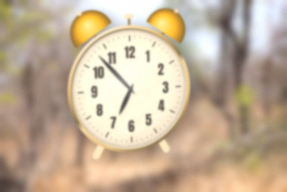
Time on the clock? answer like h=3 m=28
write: h=6 m=53
